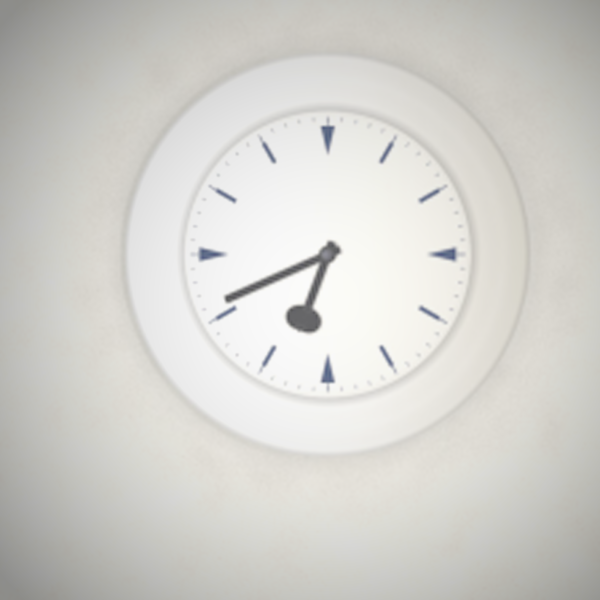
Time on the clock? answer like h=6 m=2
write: h=6 m=41
